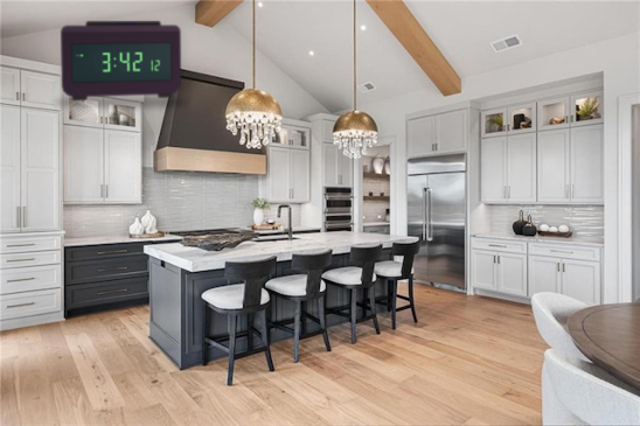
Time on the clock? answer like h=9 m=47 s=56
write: h=3 m=42 s=12
